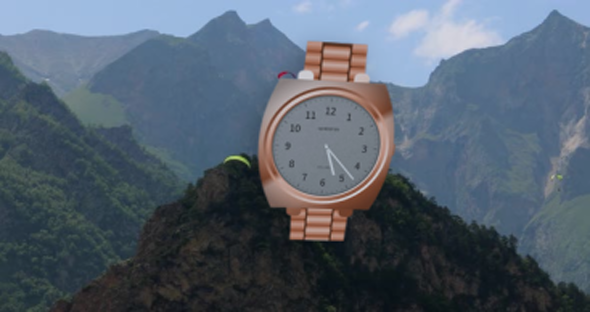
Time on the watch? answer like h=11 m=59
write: h=5 m=23
